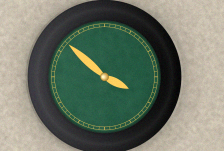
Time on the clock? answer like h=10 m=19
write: h=3 m=52
